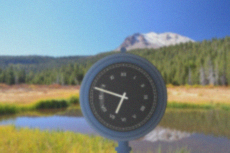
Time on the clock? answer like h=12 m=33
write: h=6 m=48
